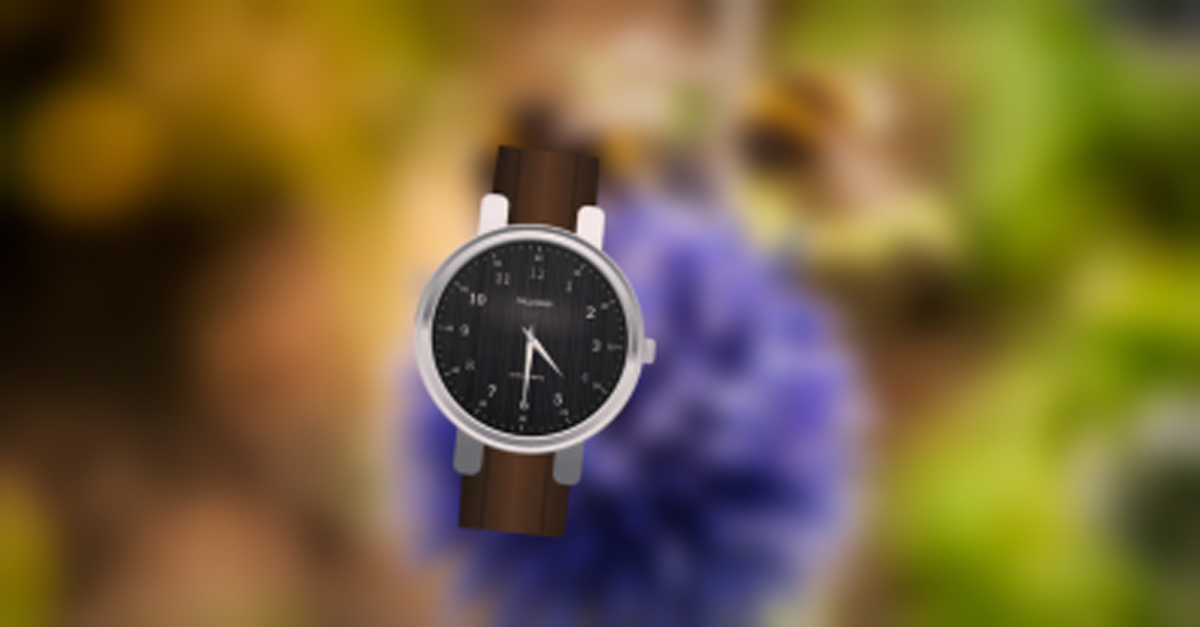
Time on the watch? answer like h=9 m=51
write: h=4 m=30
